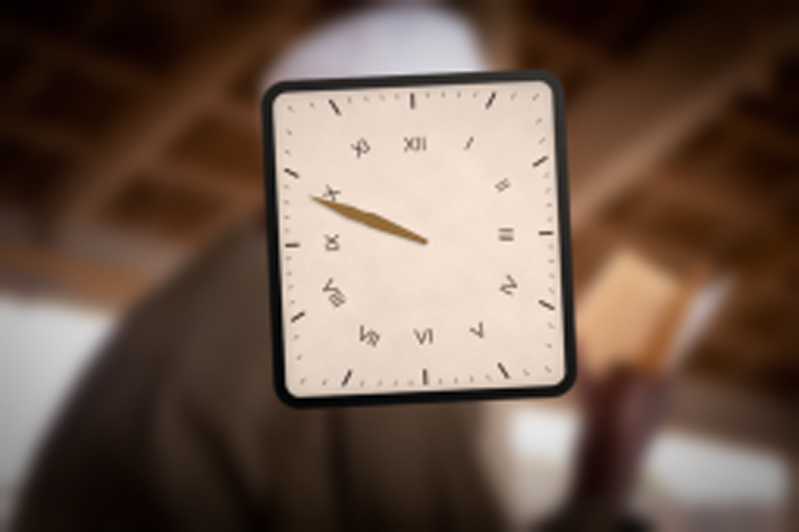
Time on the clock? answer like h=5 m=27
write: h=9 m=49
